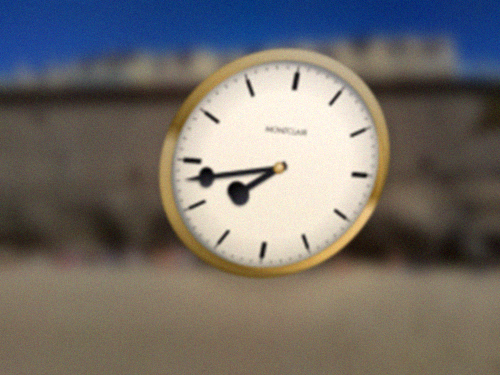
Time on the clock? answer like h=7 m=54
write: h=7 m=43
